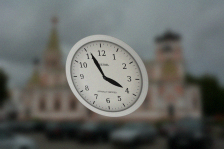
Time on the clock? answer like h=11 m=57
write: h=3 m=56
